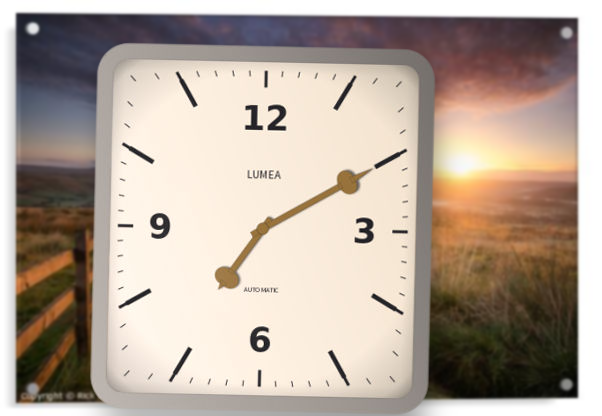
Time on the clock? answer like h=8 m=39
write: h=7 m=10
